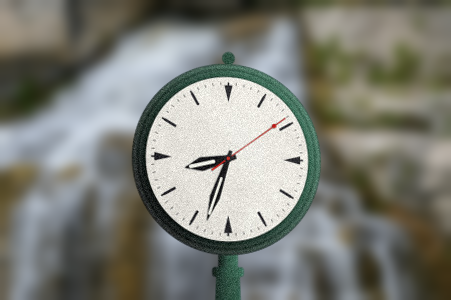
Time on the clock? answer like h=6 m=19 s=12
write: h=8 m=33 s=9
